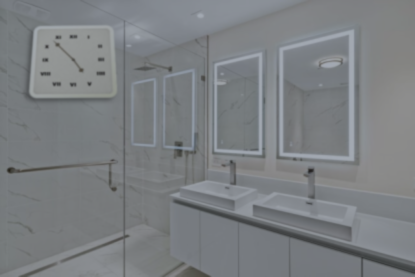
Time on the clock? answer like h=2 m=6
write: h=4 m=53
